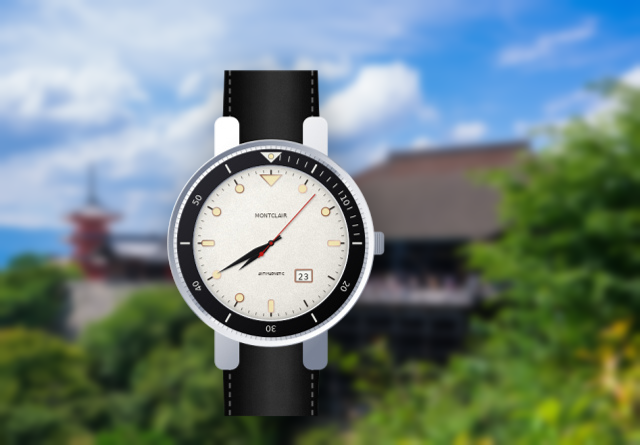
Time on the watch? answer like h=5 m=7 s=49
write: h=7 m=40 s=7
